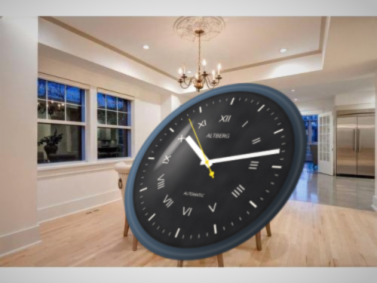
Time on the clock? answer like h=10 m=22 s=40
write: h=10 m=12 s=53
